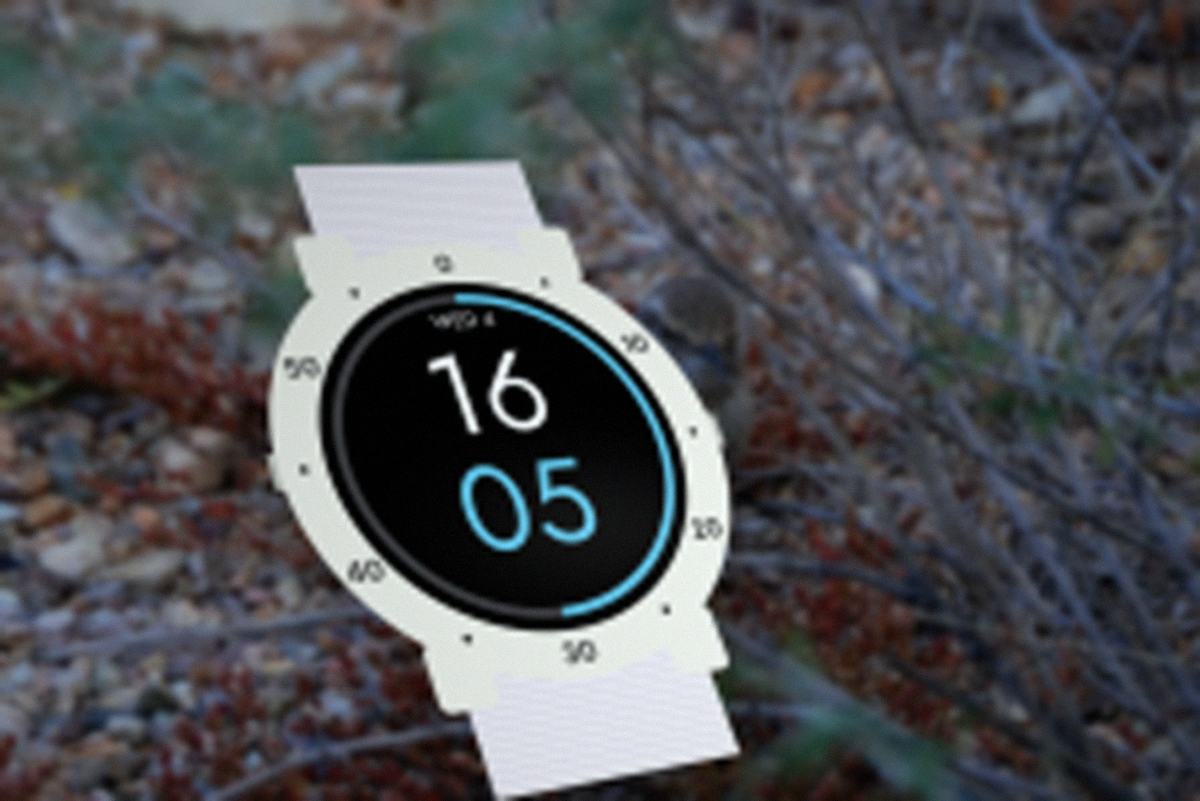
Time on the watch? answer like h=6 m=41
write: h=16 m=5
